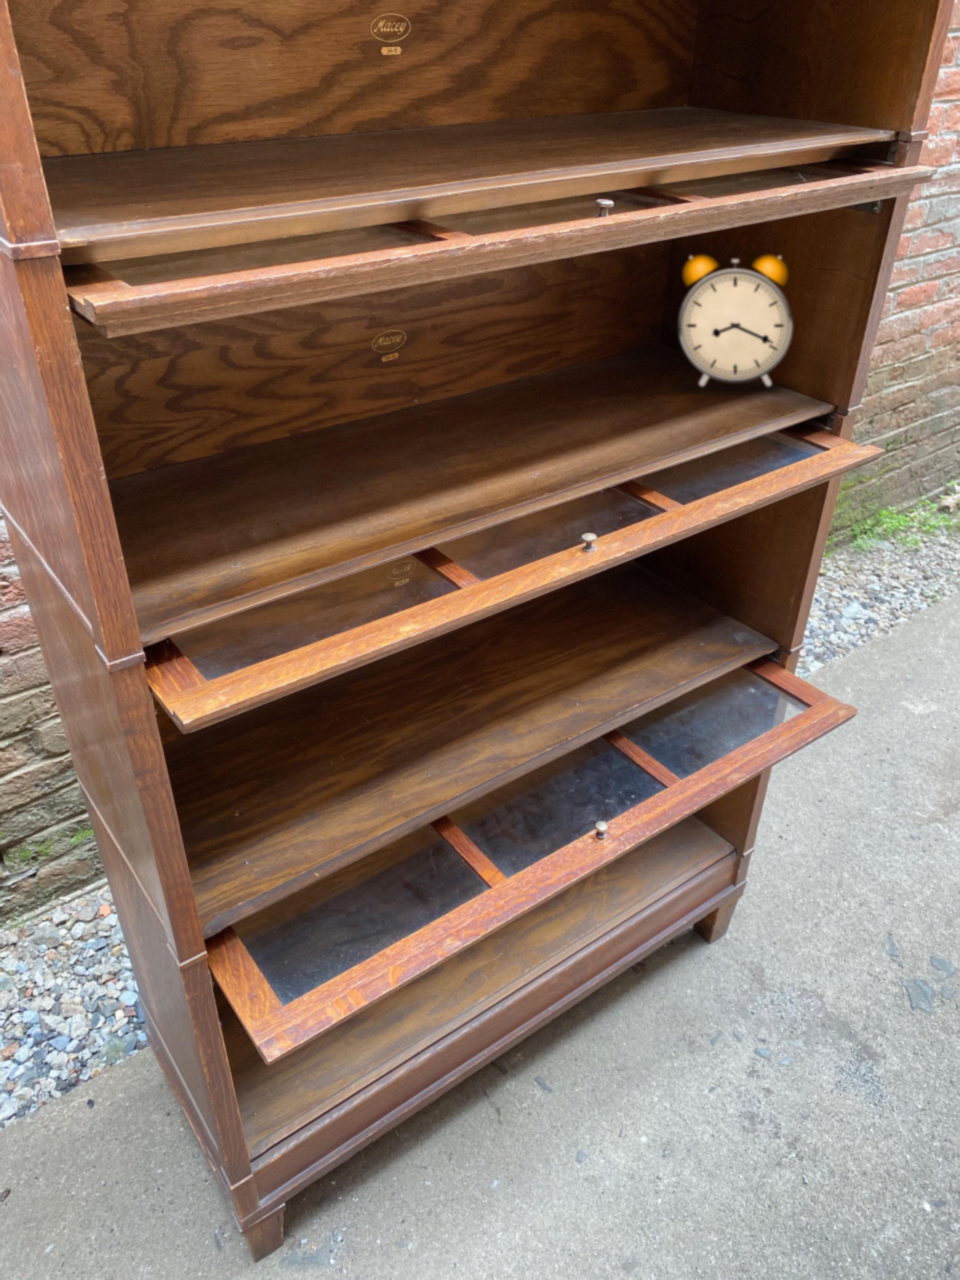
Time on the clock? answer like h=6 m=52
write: h=8 m=19
